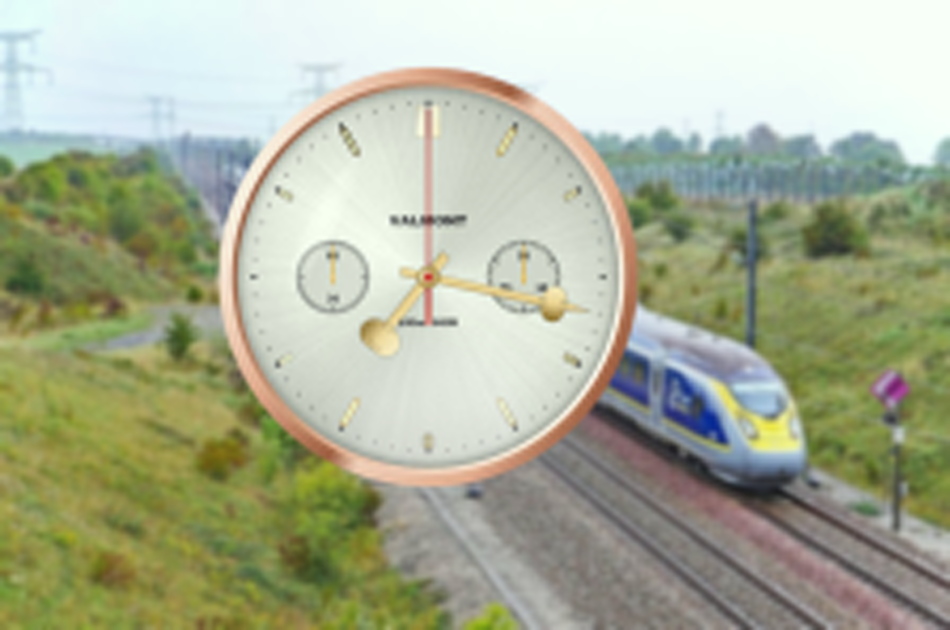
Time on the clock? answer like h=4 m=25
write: h=7 m=17
